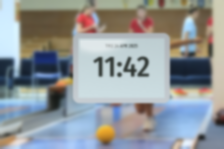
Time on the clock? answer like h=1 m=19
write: h=11 m=42
